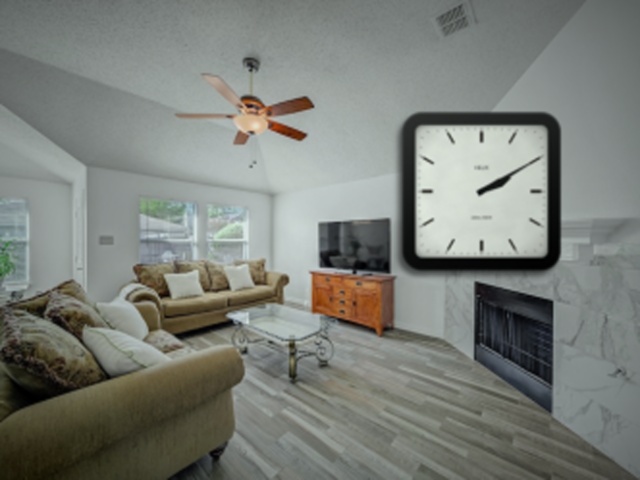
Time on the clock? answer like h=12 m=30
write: h=2 m=10
